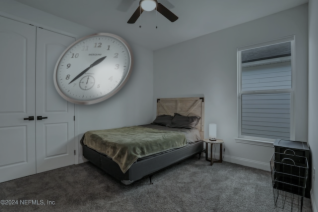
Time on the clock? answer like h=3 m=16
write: h=1 m=37
